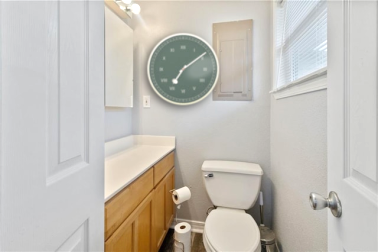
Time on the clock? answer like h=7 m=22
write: h=7 m=9
